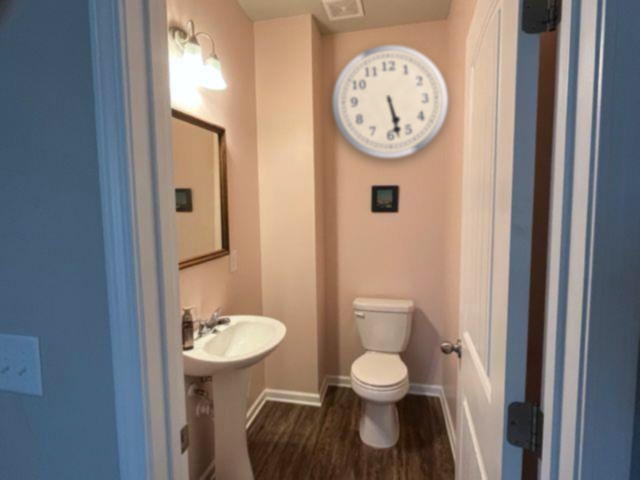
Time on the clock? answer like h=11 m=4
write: h=5 m=28
